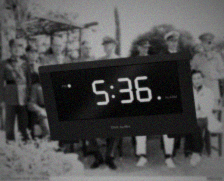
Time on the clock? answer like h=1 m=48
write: h=5 m=36
